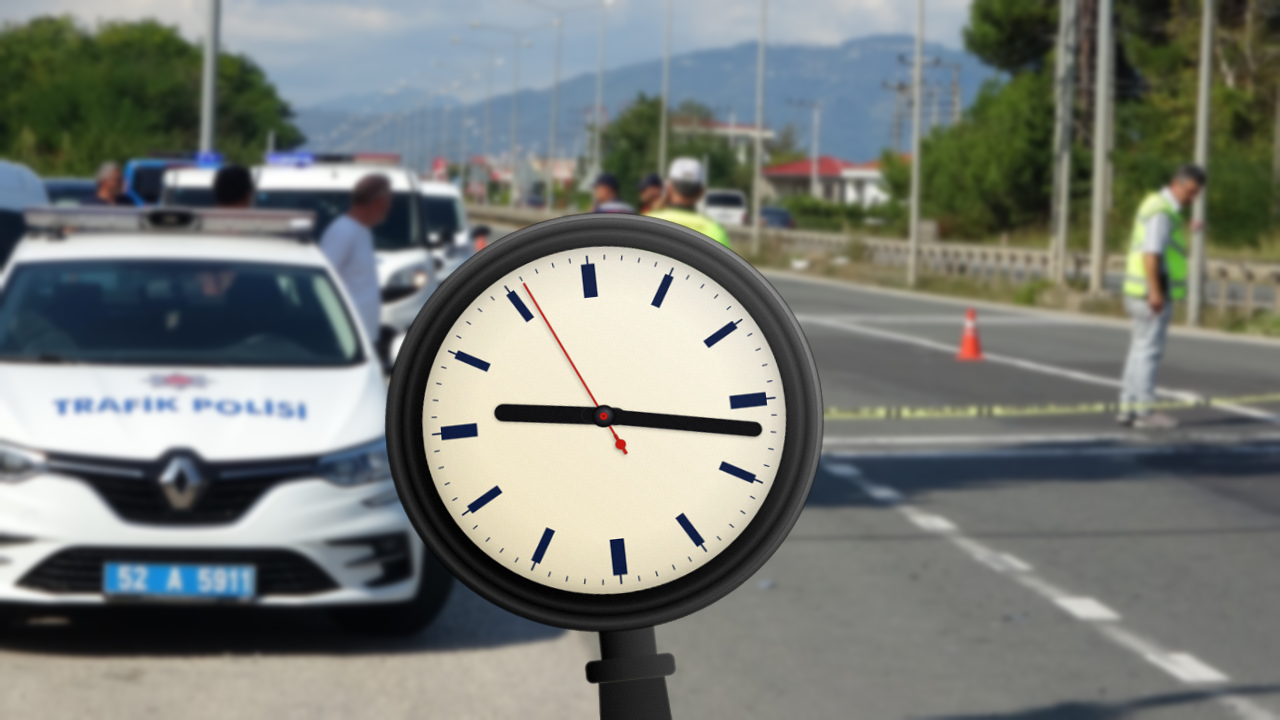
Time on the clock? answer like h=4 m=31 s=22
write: h=9 m=16 s=56
